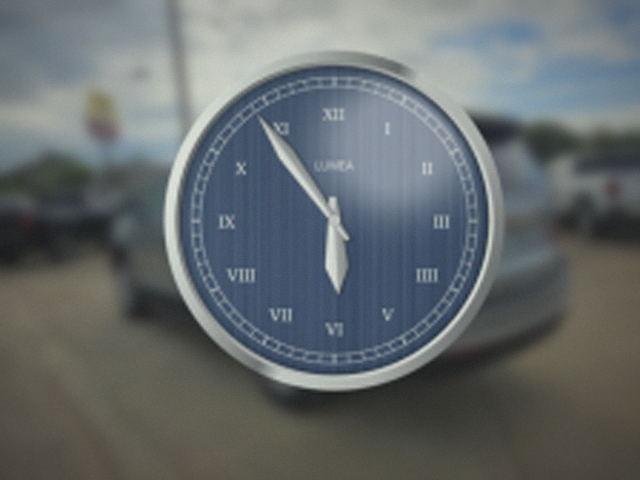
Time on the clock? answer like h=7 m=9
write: h=5 m=54
